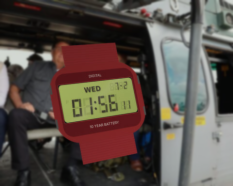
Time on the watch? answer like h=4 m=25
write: h=1 m=56
